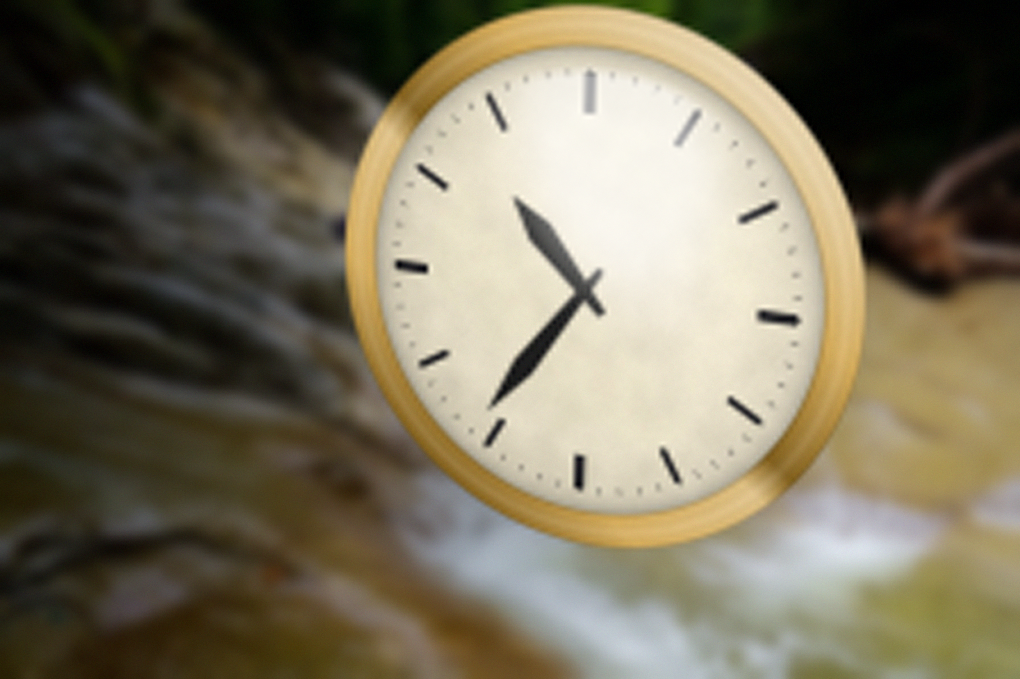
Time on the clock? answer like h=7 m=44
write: h=10 m=36
